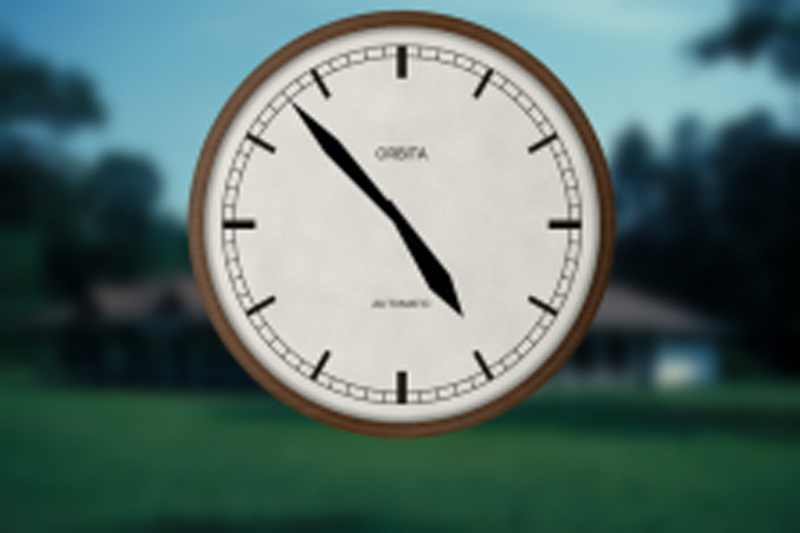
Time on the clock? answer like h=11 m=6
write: h=4 m=53
